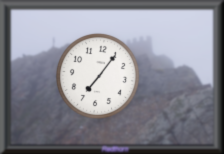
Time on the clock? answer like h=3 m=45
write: h=7 m=5
